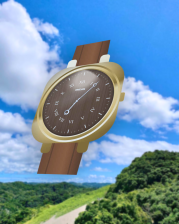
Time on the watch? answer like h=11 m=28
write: h=7 m=7
